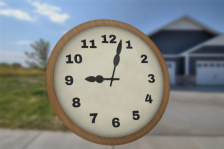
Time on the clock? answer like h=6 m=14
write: h=9 m=3
